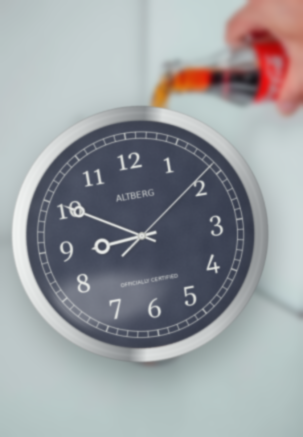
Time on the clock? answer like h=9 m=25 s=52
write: h=8 m=50 s=9
